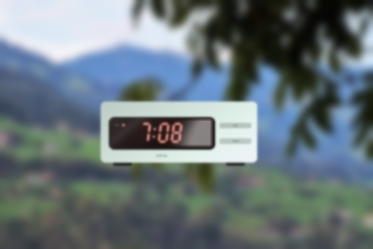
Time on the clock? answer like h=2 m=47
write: h=7 m=8
